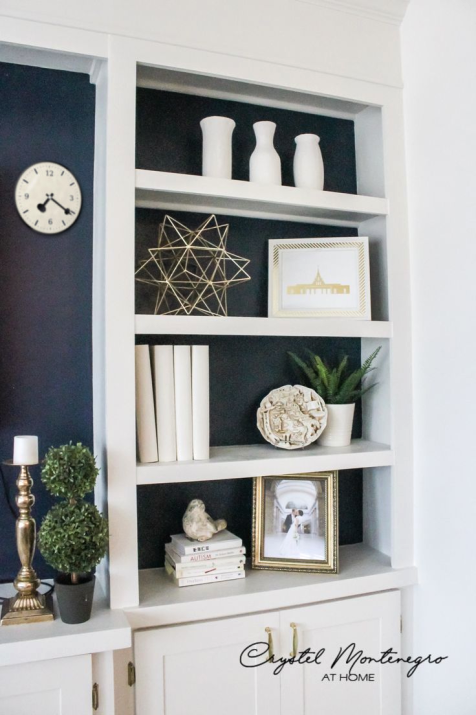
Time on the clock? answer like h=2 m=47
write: h=7 m=21
